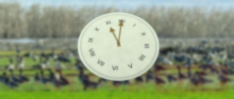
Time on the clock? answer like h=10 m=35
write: h=11 m=0
